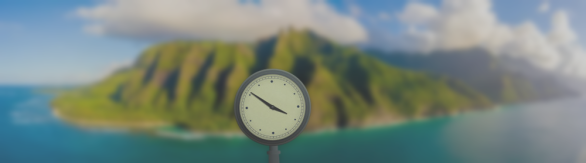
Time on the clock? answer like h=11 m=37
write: h=3 m=51
